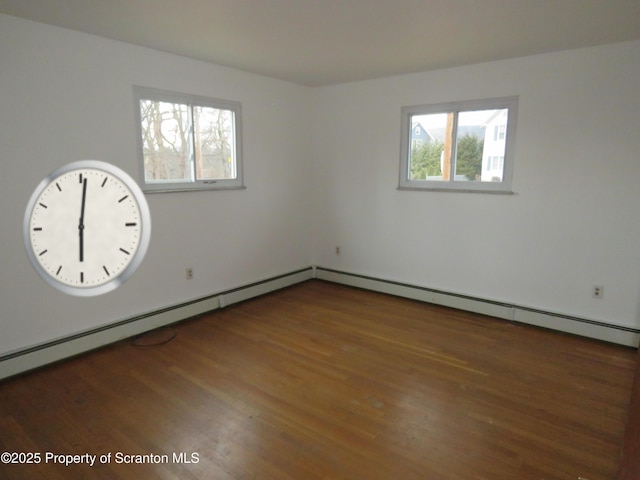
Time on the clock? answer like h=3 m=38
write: h=6 m=1
